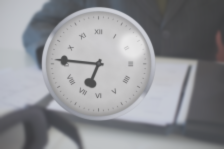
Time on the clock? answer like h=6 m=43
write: h=6 m=46
